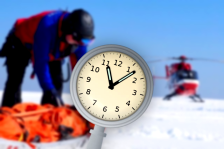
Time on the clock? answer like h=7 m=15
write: h=11 m=7
